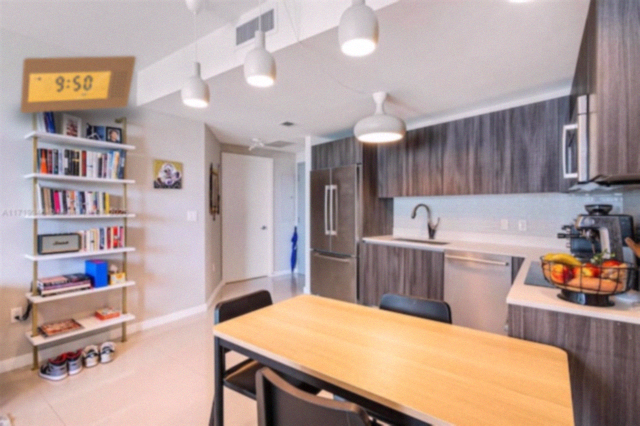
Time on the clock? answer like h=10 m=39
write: h=9 m=50
